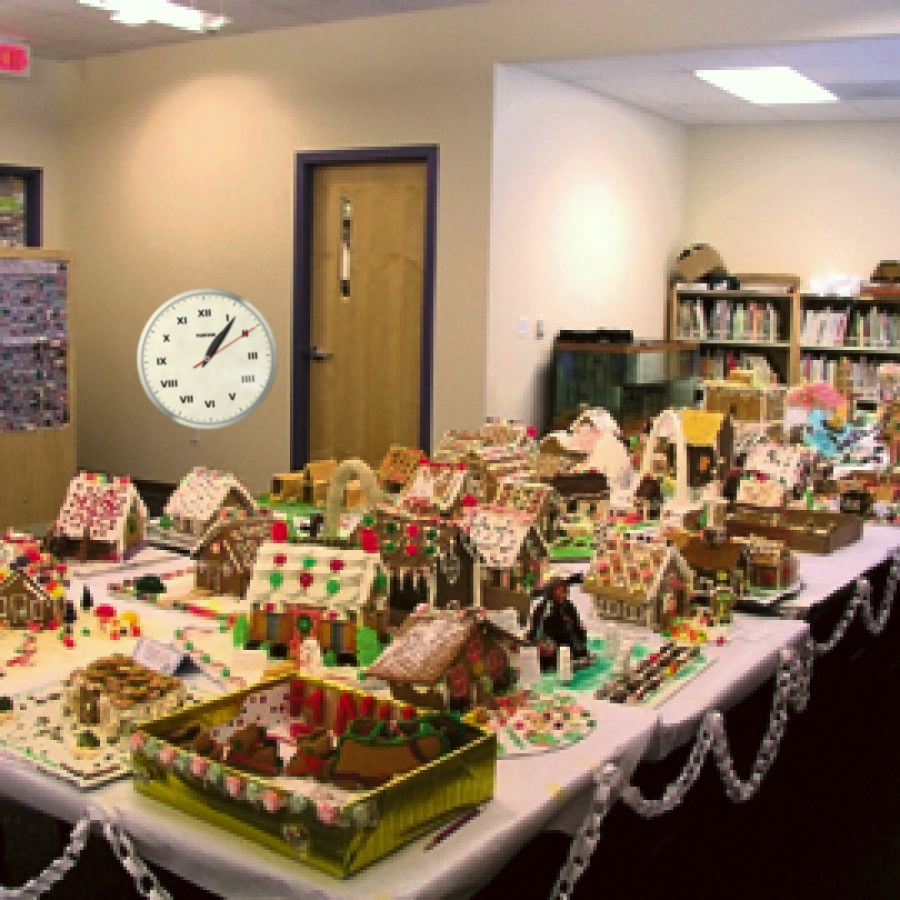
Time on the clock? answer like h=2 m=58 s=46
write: h=1 m=6 s=10
